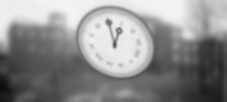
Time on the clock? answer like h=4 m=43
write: h=1 m=0
